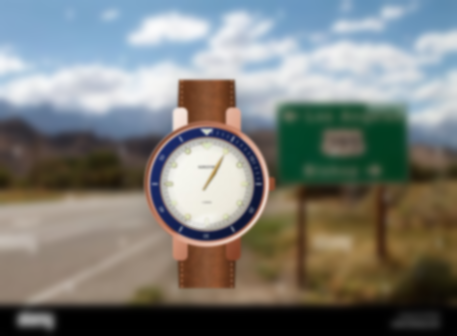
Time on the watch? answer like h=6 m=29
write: h=1 m=5
